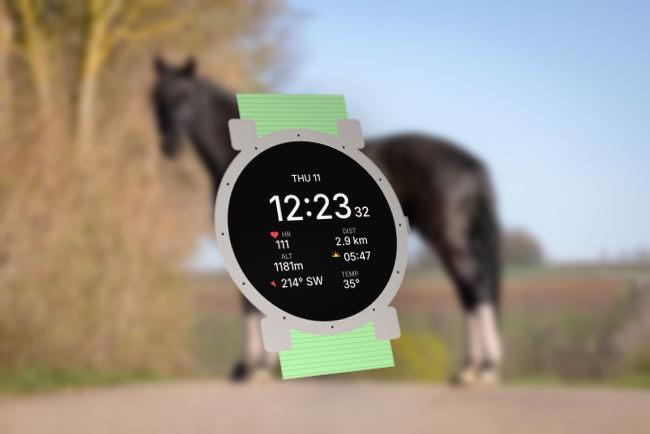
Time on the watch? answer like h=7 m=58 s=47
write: h=12 m=23 s=32
